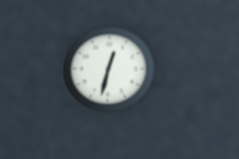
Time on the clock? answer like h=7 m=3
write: h=12 m=32
